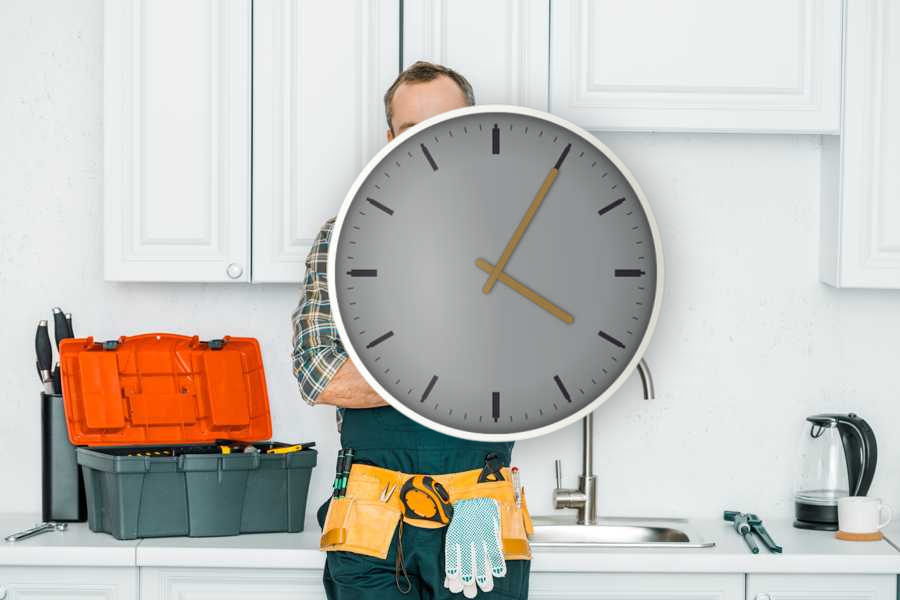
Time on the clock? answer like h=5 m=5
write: h=4 m=5
